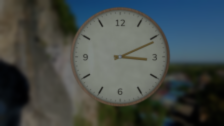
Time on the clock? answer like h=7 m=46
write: h=3 m=11
